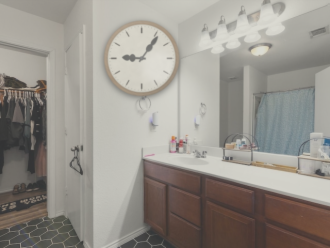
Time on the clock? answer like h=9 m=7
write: h=9 m=6
